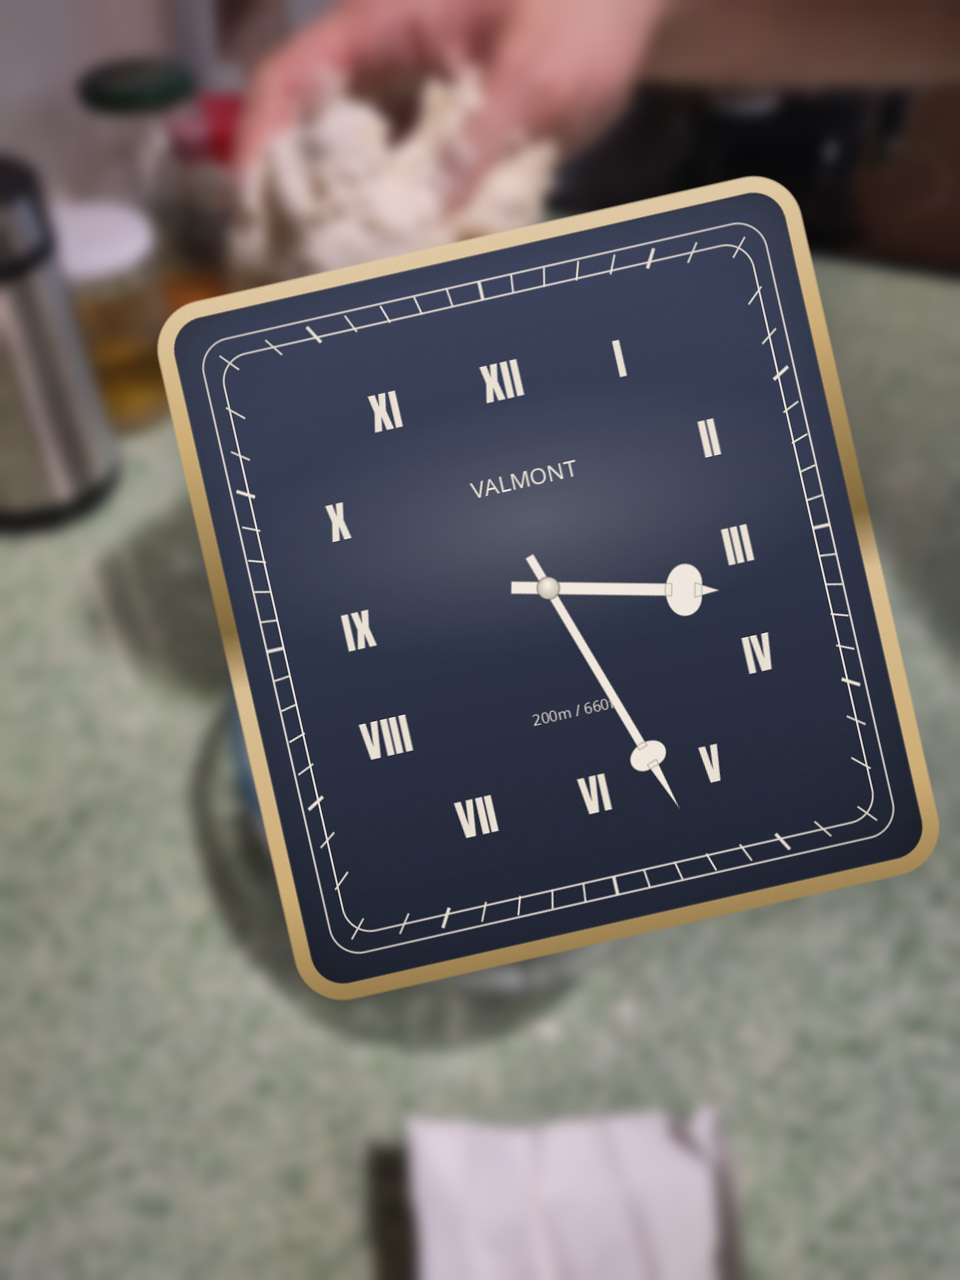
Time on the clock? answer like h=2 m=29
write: h=3 m=27
